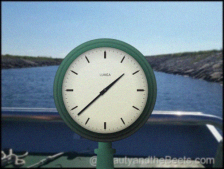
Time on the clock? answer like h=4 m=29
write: h=1 m=38
